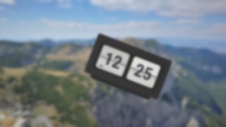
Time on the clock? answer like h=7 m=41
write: h=12 m=25
